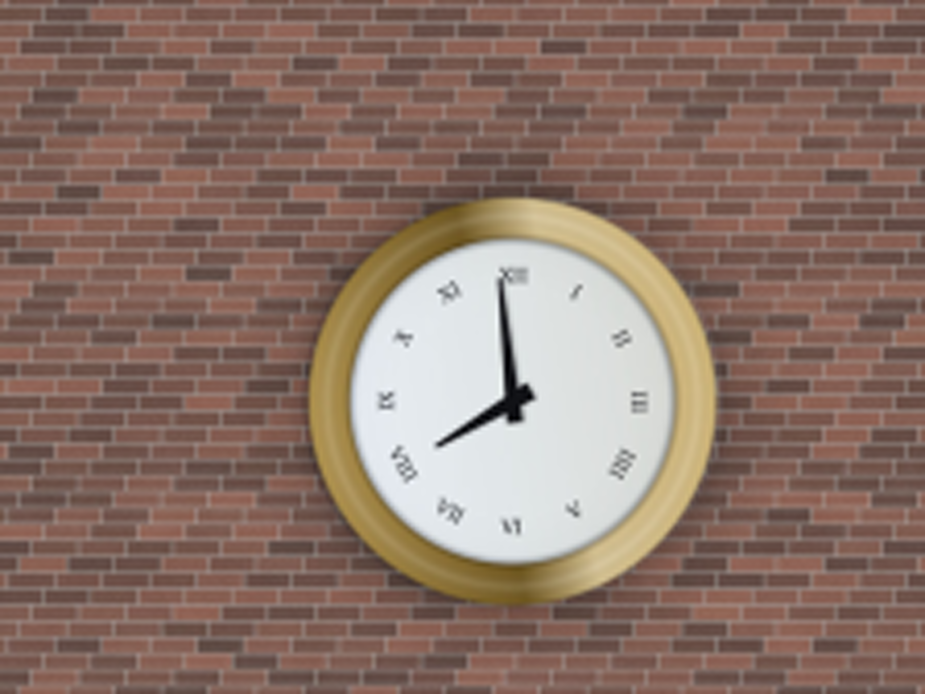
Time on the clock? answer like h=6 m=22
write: h=7 m=59
